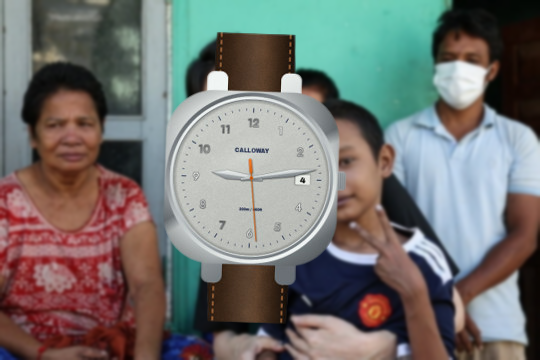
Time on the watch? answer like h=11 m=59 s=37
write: h=9 m=13 s=29
